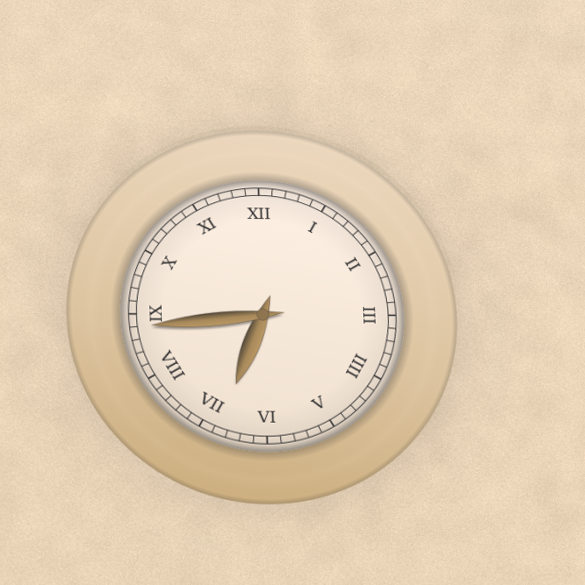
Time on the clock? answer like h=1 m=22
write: h=6 m=44
